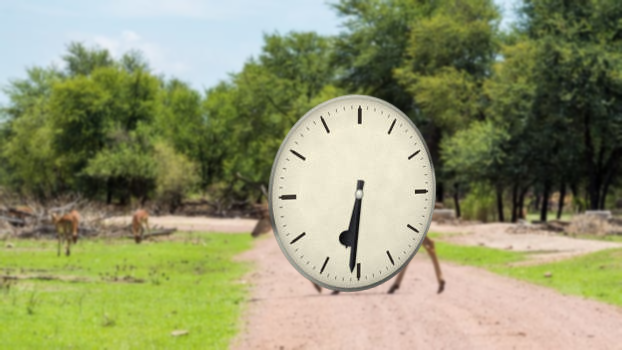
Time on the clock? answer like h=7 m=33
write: h=6 m=31
